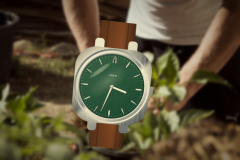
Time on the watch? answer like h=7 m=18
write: h=3 m=33
